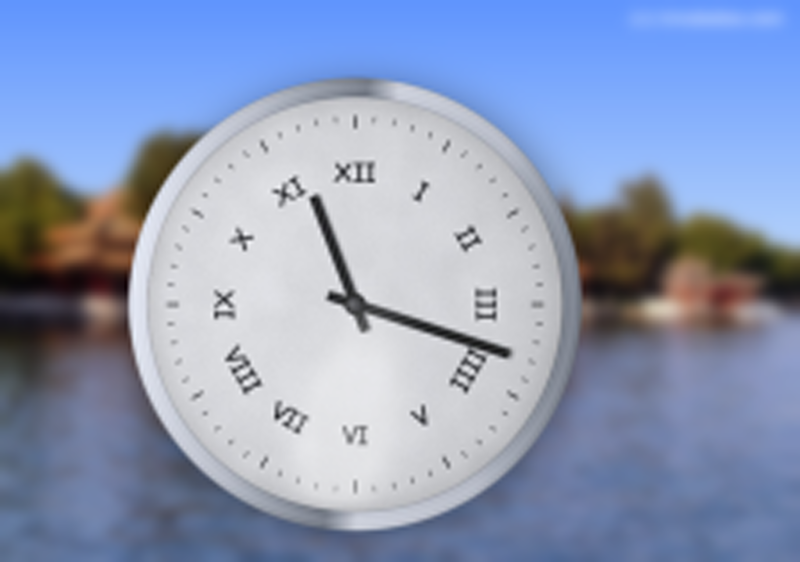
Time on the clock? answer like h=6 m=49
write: h=11 m=18
